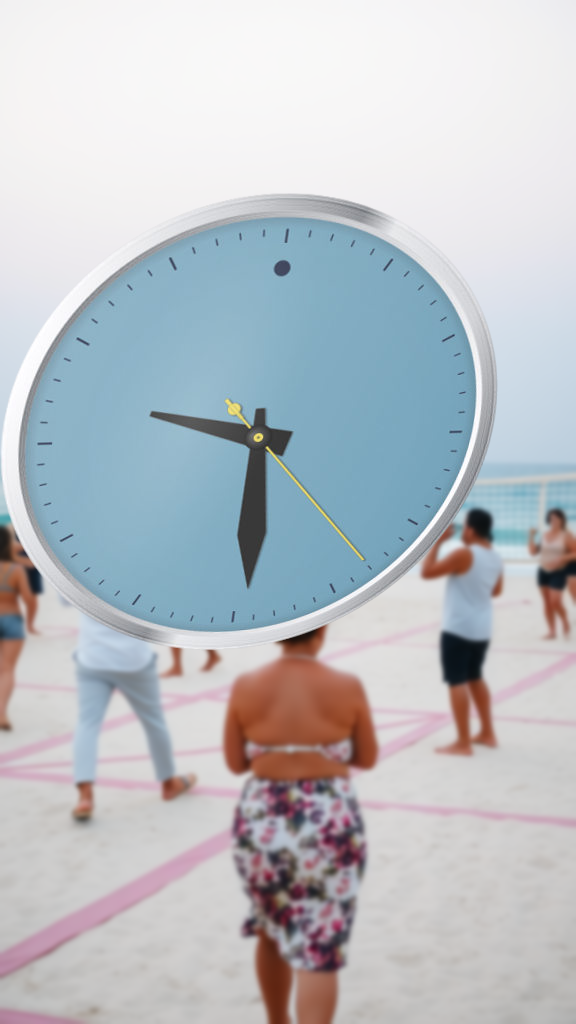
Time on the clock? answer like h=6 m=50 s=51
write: h=9 m=29 s=23
